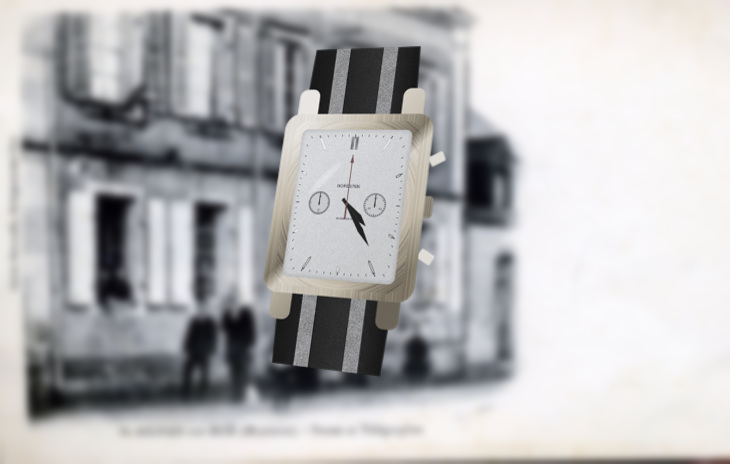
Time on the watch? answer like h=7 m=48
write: h=4 m=24
